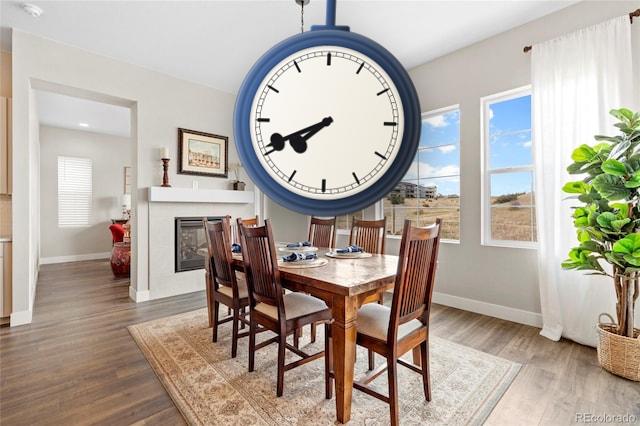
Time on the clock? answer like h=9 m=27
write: h=7 m=41
